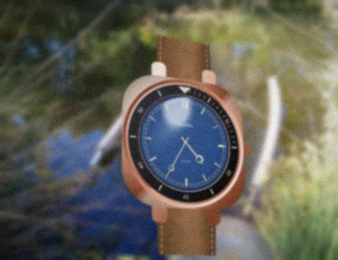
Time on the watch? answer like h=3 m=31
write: h=4 m=35
